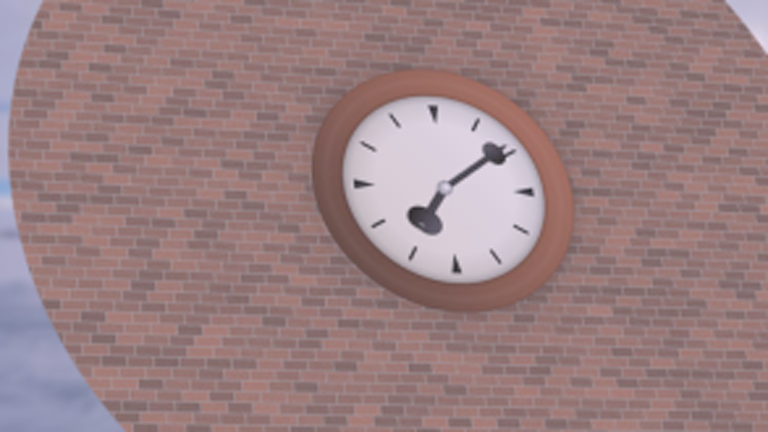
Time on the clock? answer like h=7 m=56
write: h=7 m=9
